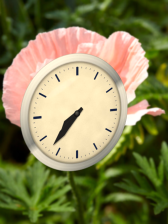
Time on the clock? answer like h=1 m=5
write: h=7 m=37
